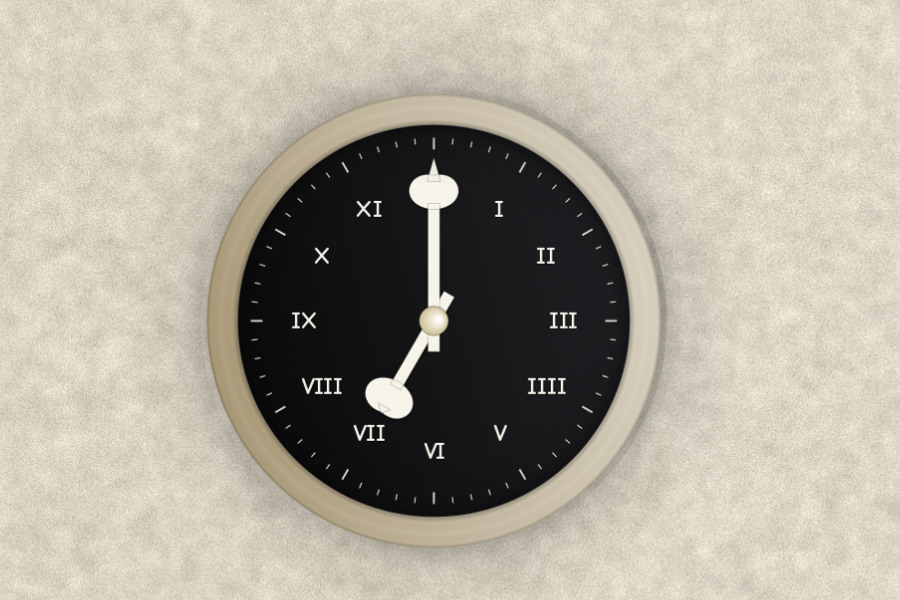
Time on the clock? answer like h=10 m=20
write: h=7 m=0
